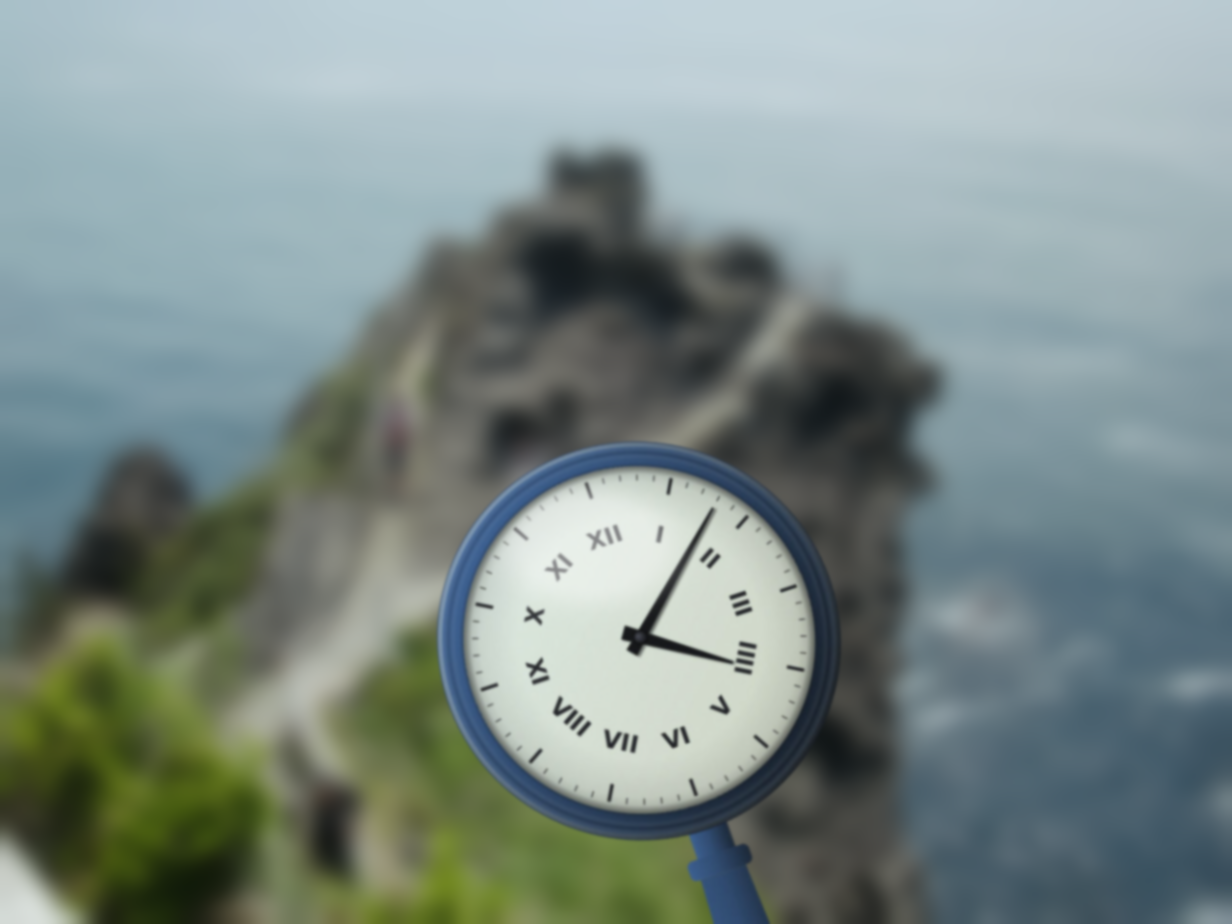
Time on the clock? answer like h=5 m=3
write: h=4 m=8
